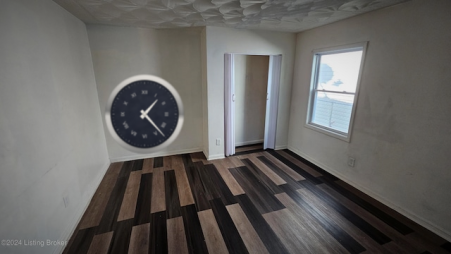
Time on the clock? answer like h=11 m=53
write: h=1 m=23
